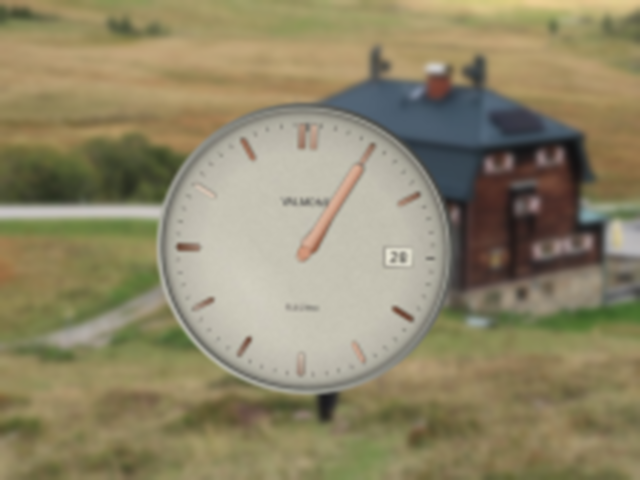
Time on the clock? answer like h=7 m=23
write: h=1 m=5
